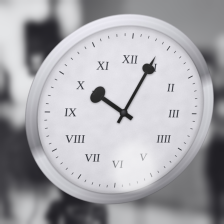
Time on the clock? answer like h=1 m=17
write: h=10 m=4
